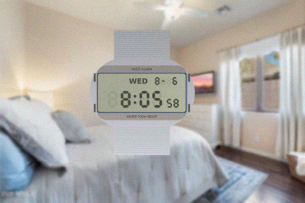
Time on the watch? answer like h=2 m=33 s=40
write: h=8 m=5 s=58
